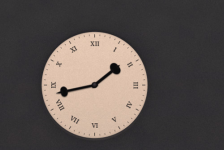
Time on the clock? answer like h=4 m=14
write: h=1 m=43
